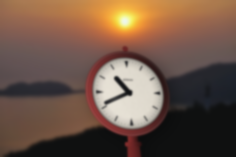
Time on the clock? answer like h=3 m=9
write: h=10 m=41
